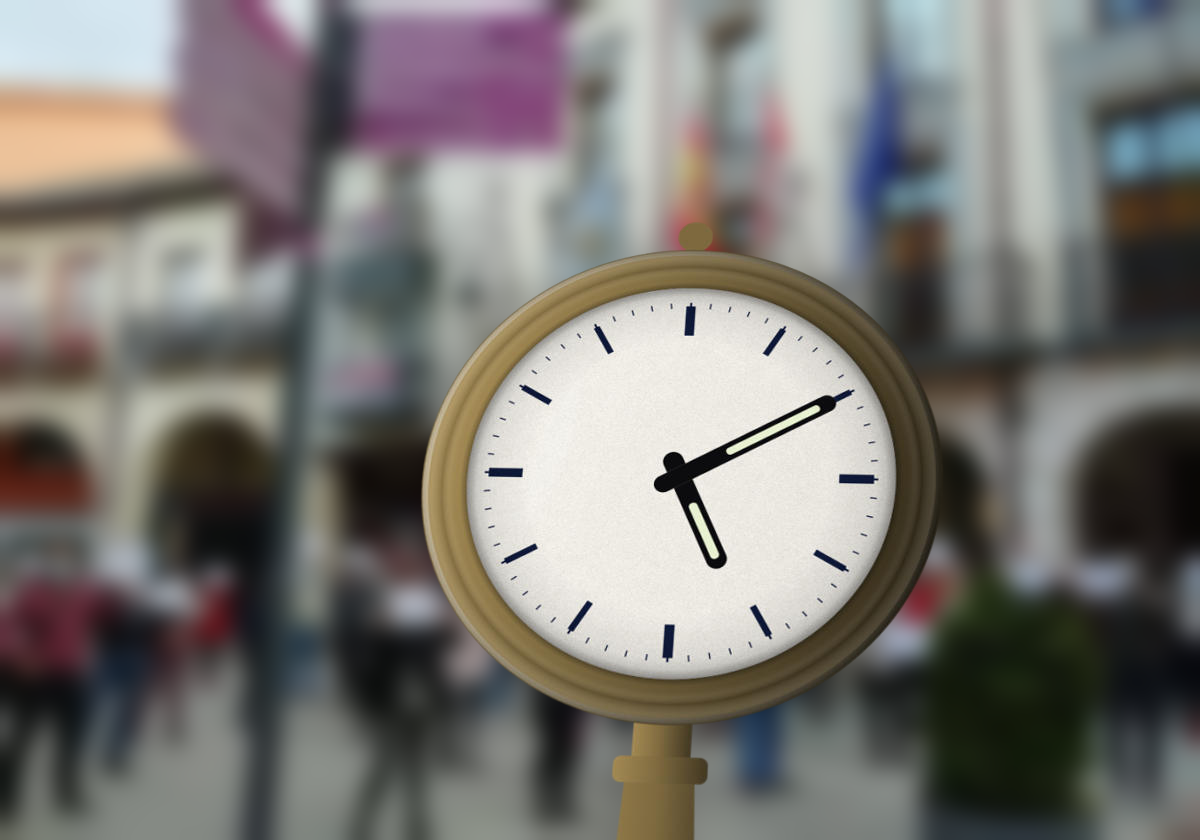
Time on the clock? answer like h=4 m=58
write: h=5 m=10
